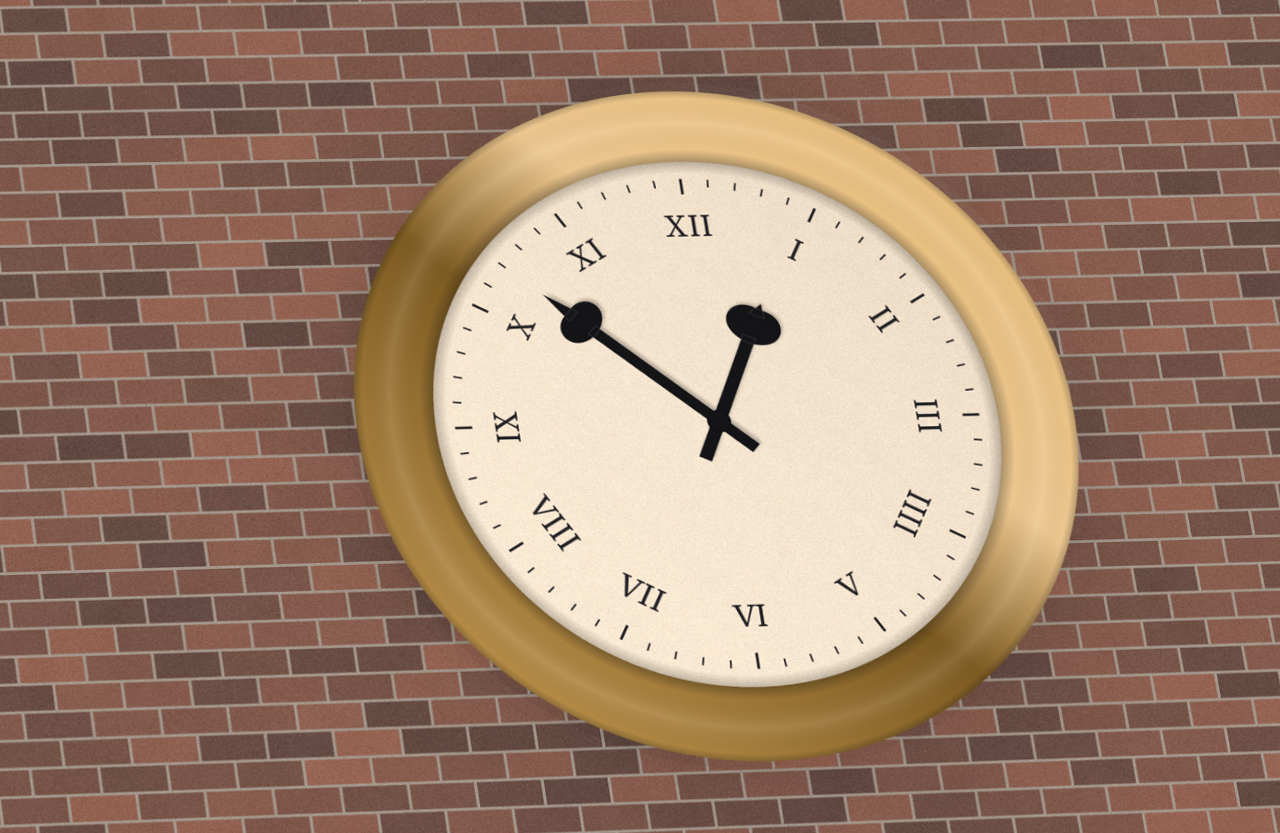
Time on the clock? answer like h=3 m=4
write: h=12 m=52
